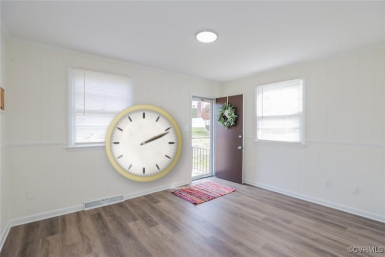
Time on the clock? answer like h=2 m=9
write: h=2 m=11
